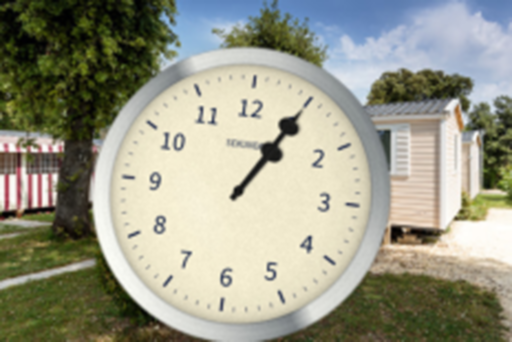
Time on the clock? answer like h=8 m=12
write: h=1 m=5
